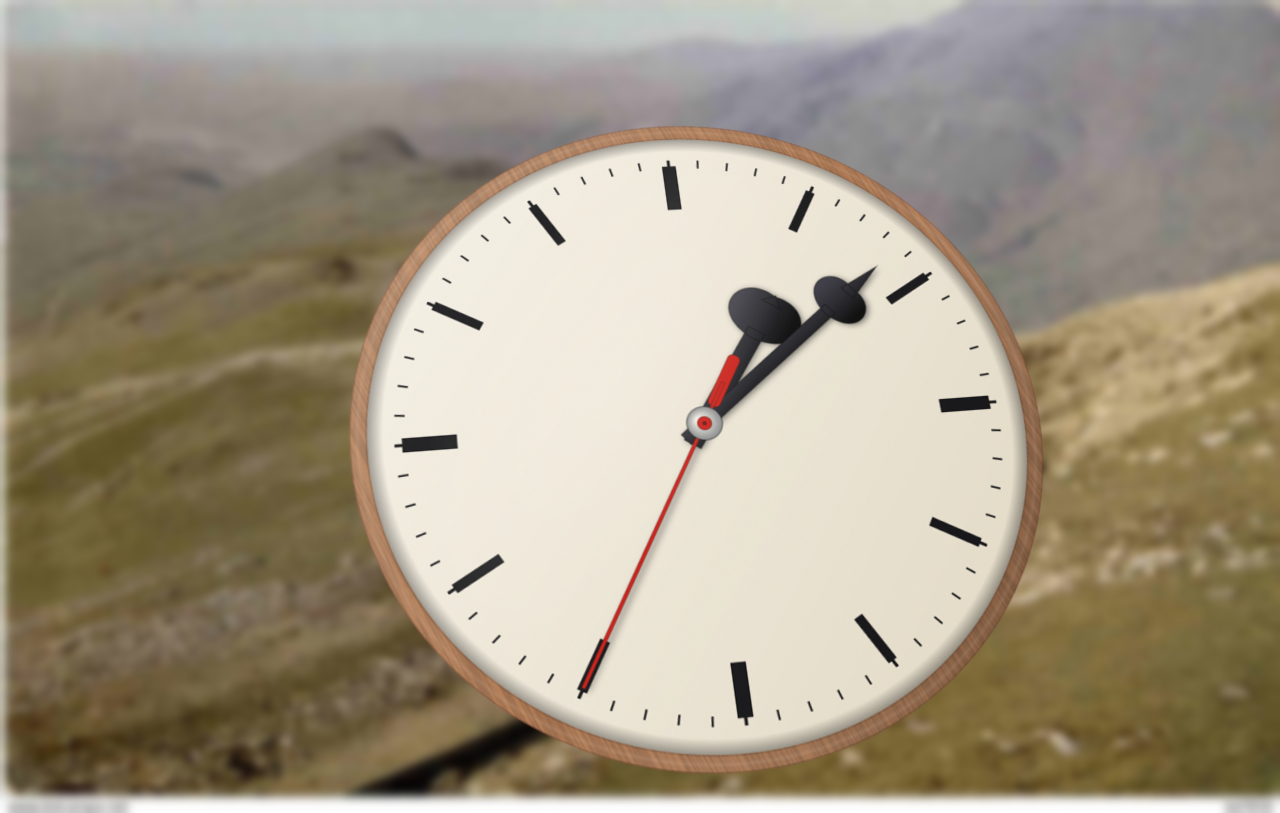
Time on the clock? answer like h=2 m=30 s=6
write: h=1 m=8 s=35
